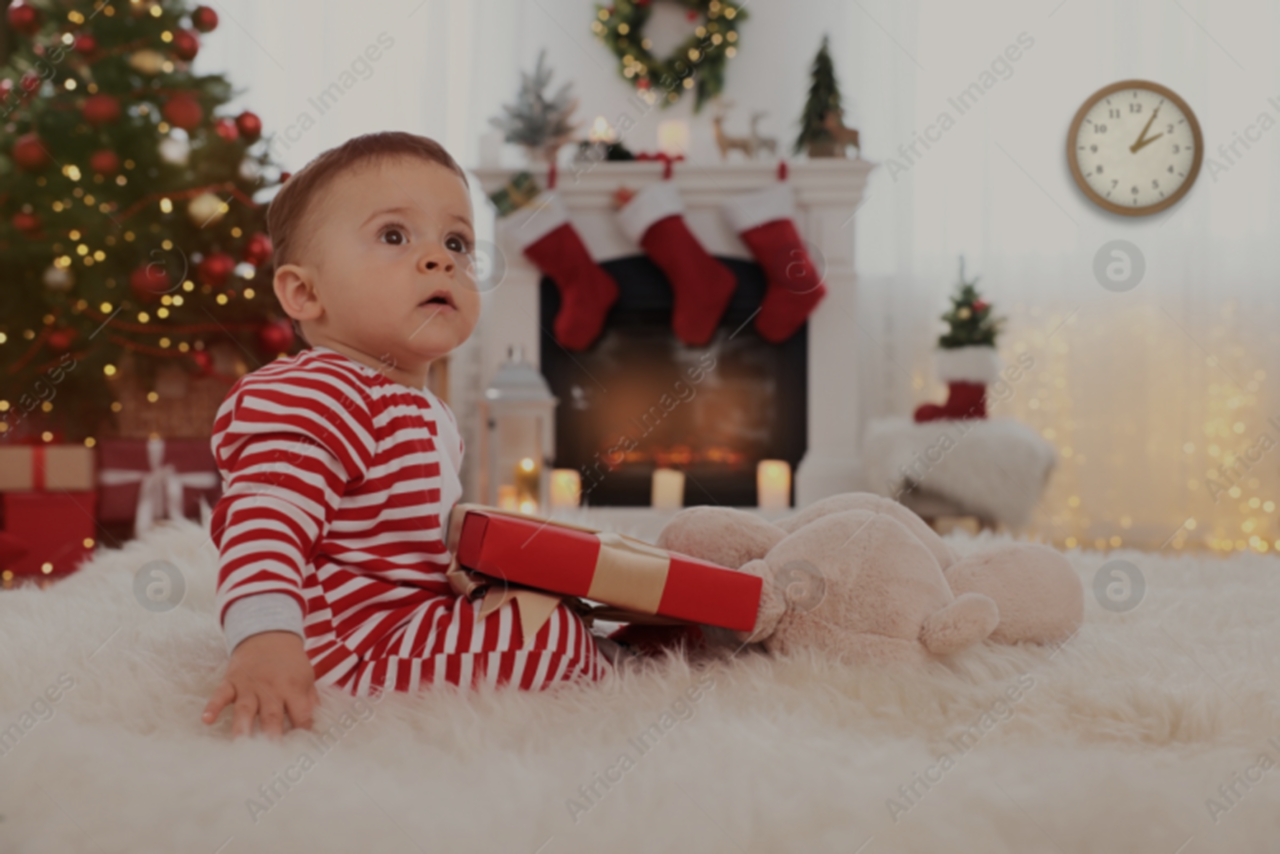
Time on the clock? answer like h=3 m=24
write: h=2 m=5
